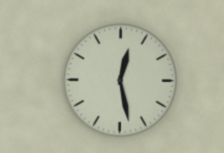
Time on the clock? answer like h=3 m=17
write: h=12 m=28
